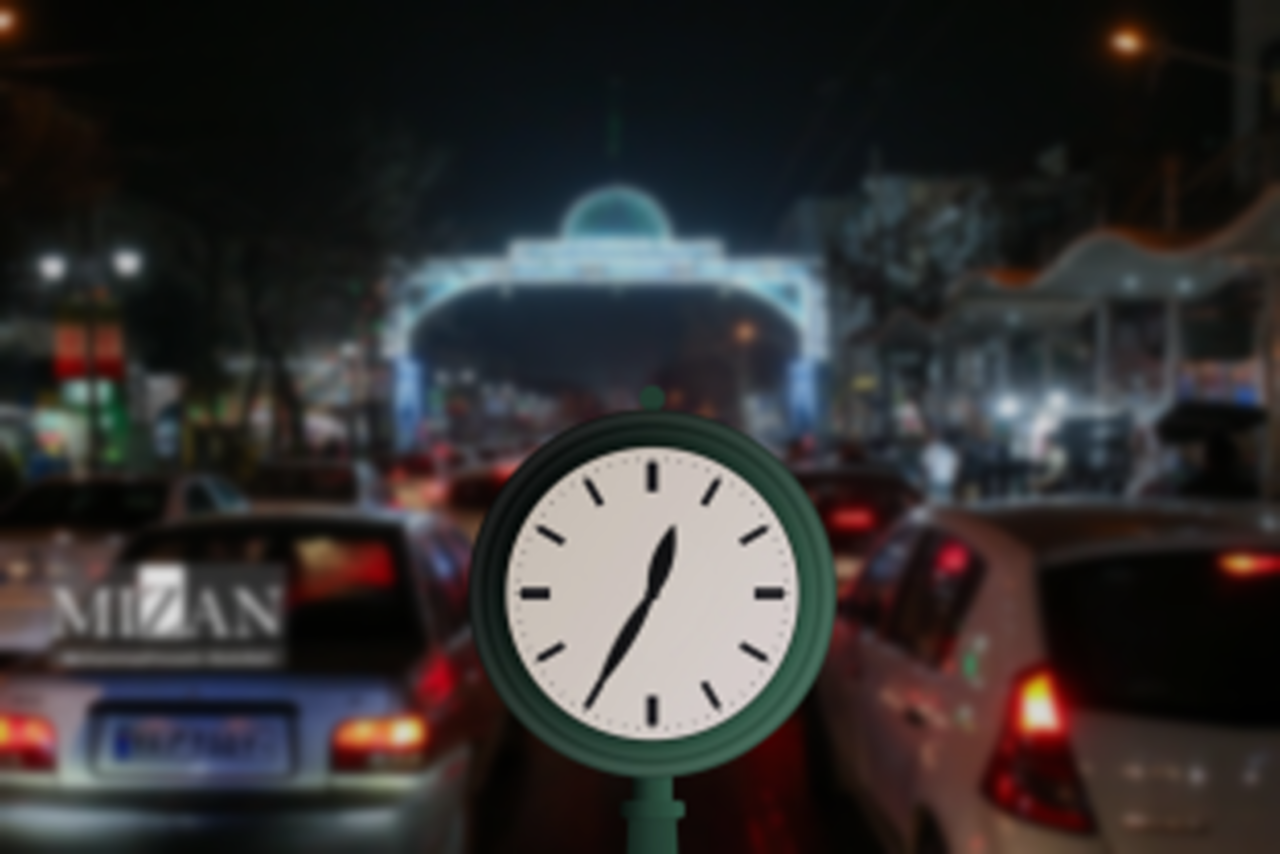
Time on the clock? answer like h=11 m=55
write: h=12 m=35
